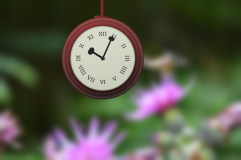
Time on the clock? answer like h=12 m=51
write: h=10 m=4
